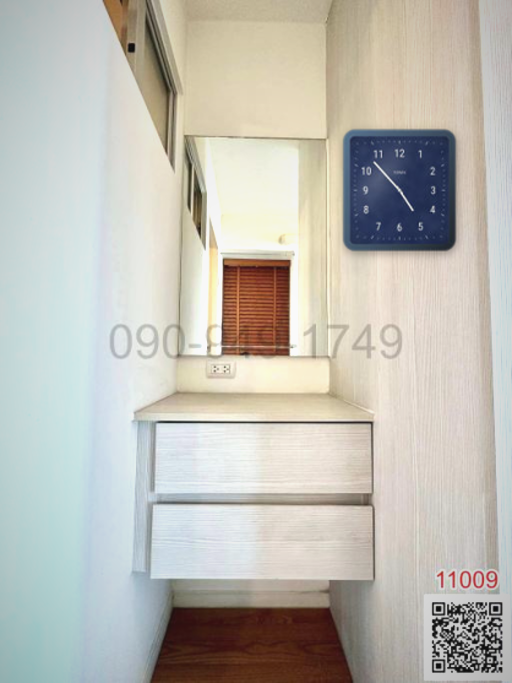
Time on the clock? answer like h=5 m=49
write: h=4 m=53
